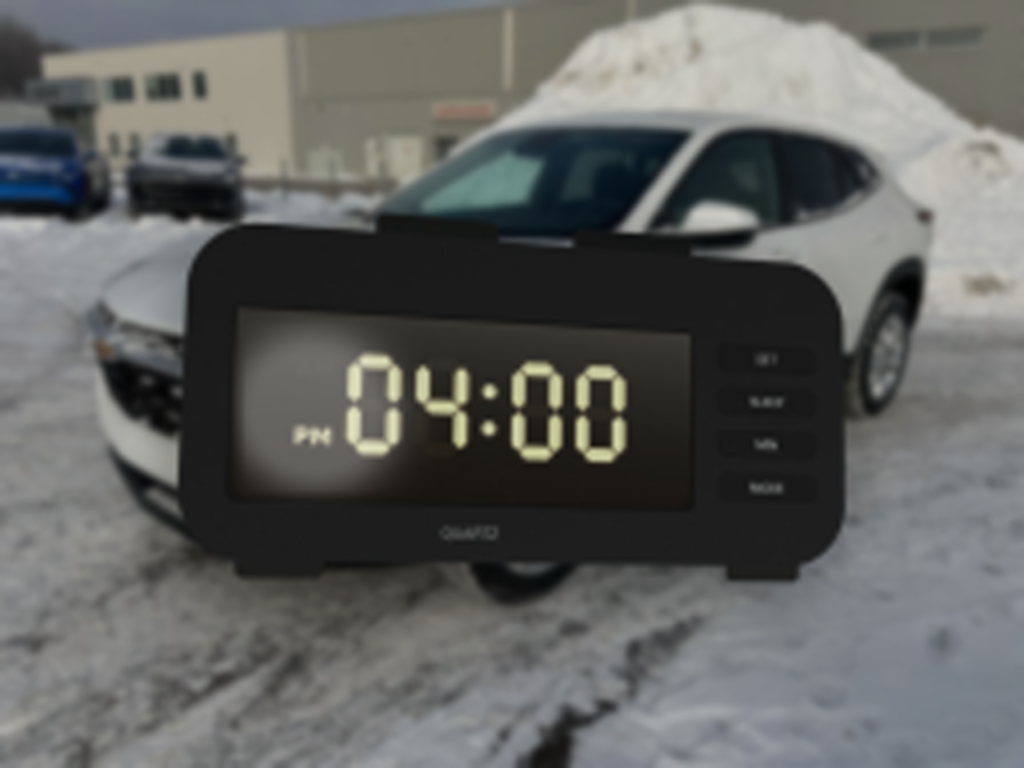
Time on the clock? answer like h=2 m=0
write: h=4 m=0
